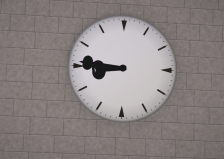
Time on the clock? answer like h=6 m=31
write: h=8 m=46
